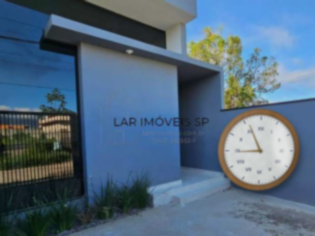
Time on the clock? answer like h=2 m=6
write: h=8 m=56
